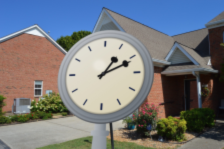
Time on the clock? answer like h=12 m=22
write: h=1 m=11
